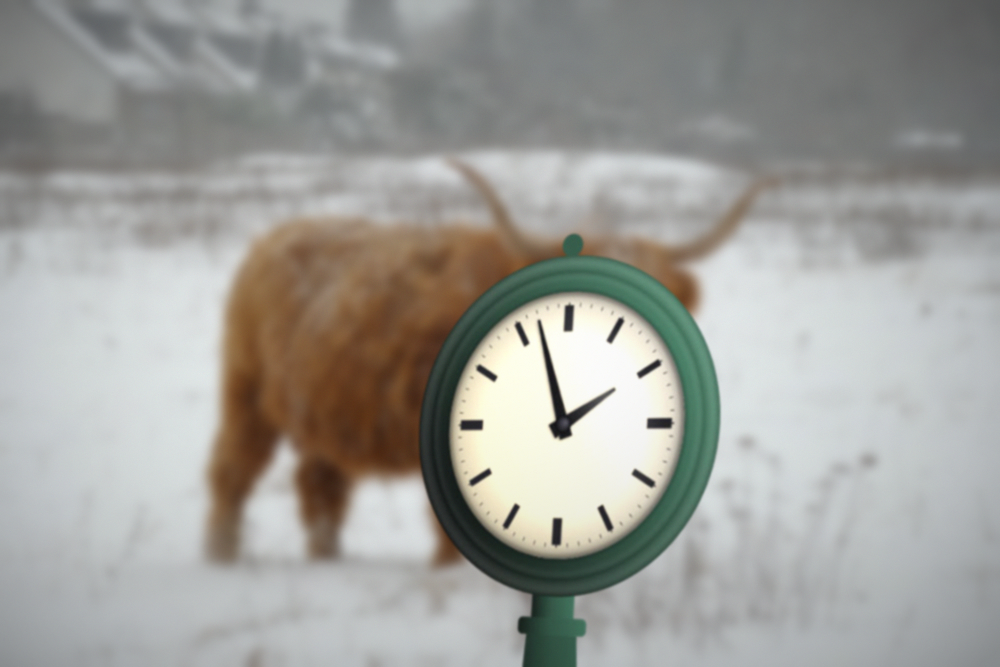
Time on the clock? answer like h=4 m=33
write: h=1 m=57
